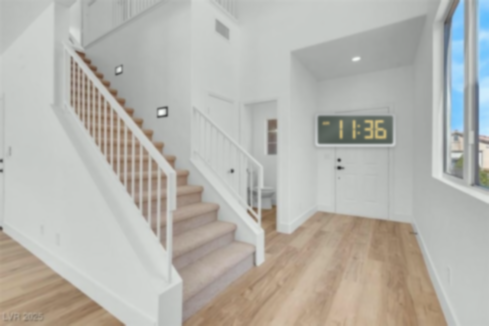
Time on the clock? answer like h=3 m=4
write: h=11 m=36
